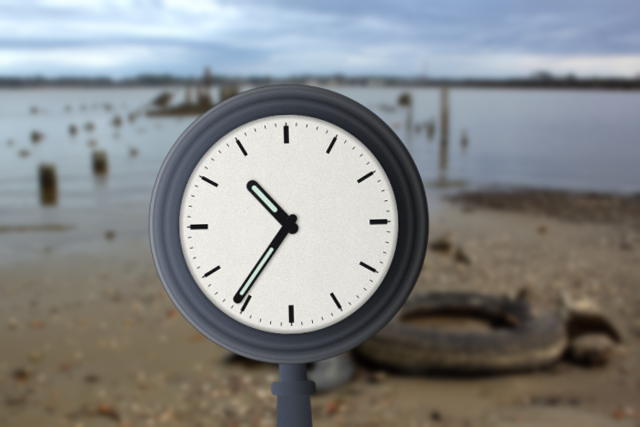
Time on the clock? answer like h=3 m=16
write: h=10 m=36
